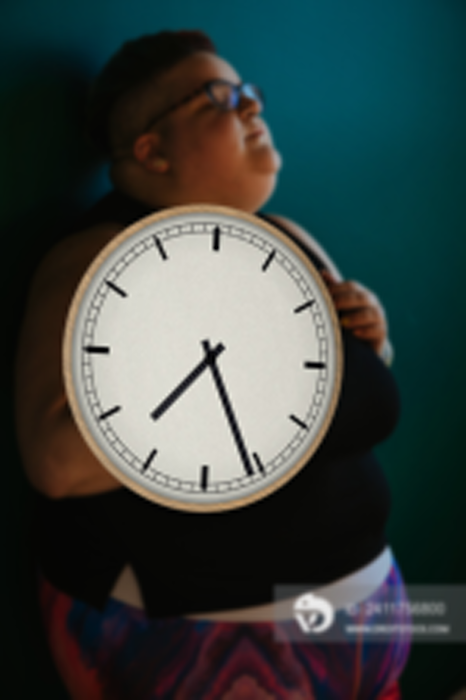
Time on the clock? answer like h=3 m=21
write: h=7 m=26
